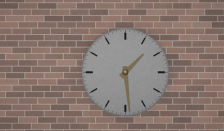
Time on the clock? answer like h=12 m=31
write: h=1 m=29
